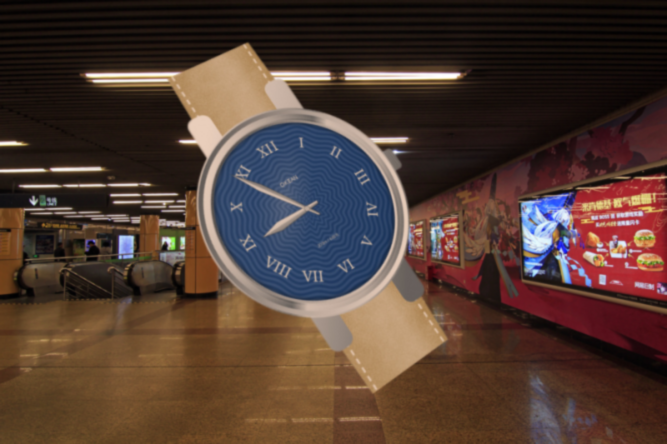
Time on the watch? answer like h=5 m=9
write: h=8 m=54
